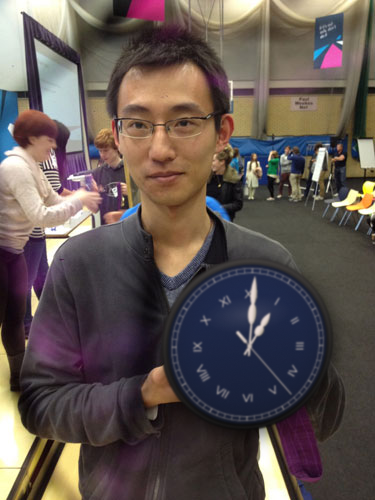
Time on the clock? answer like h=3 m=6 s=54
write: h=1 m=0 s=23
